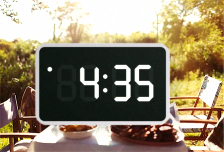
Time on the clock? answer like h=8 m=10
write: h=4 m=35
